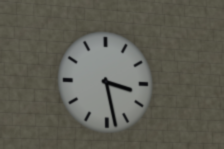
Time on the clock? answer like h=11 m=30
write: h=3 m=28
